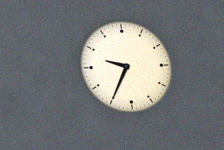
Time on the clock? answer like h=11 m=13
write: h=9 m=35
